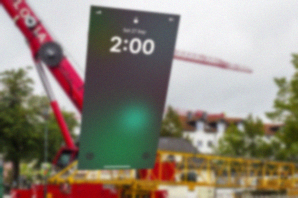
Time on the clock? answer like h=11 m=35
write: h=2 m=0
